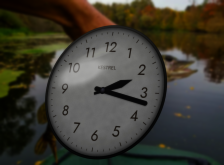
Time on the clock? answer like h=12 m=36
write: h=2 m=17
